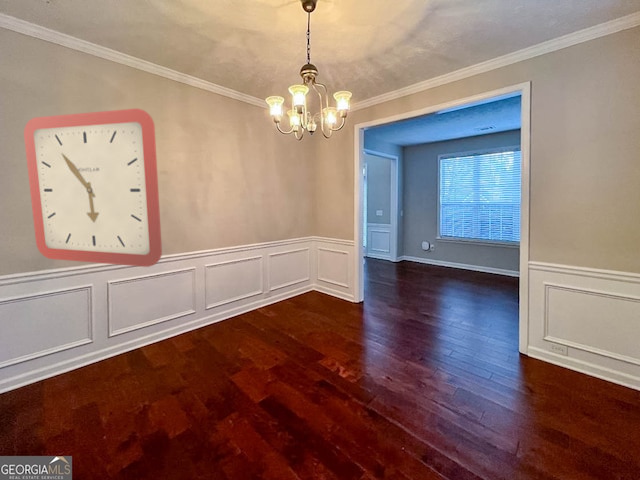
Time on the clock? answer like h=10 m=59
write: h=5 m=54
